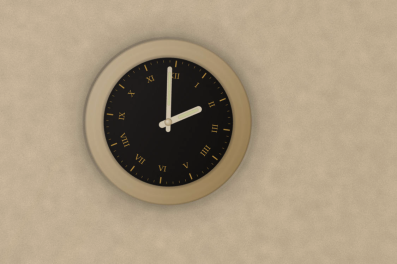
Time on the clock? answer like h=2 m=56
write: h=1 m=59
